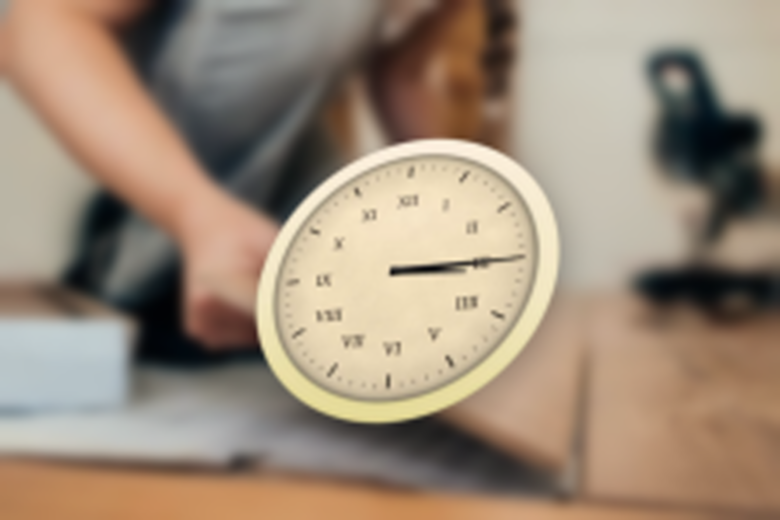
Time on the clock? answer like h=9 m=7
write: h=3 m=15
